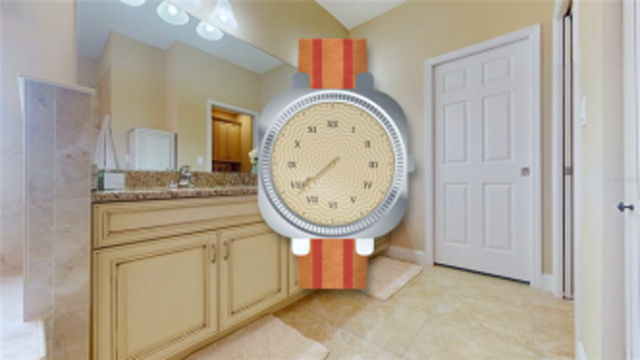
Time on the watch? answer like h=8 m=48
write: h=7 m=38
